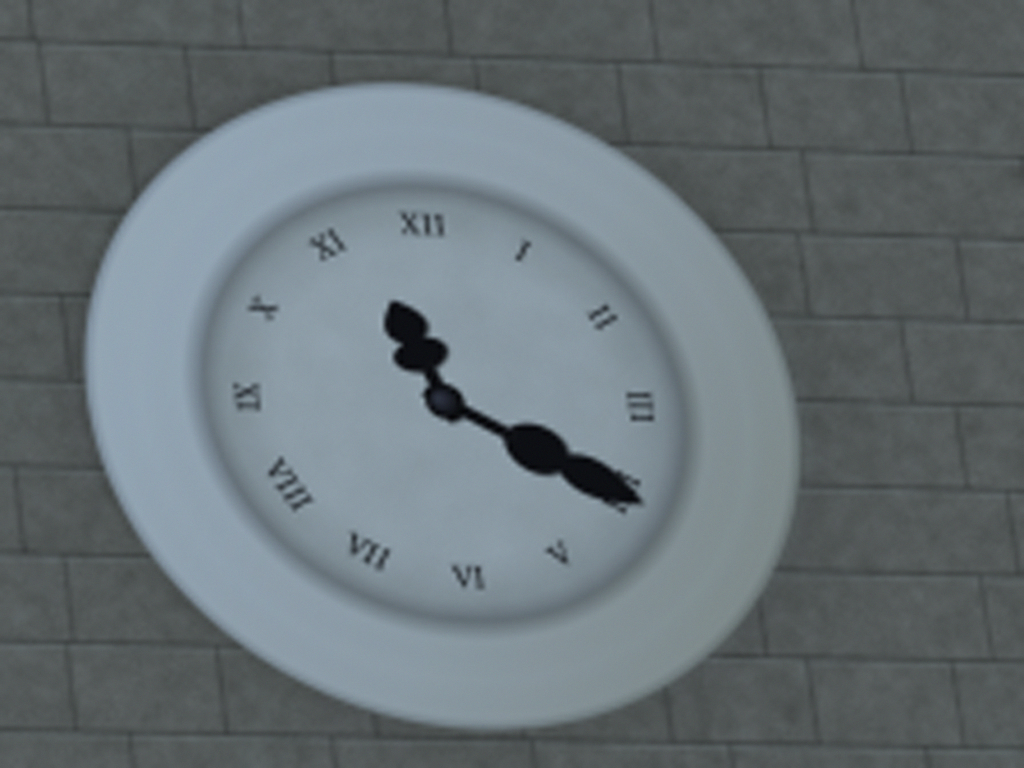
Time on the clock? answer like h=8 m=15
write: h=11 m=20
